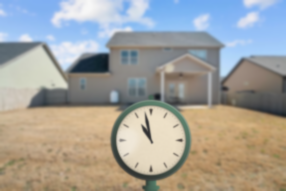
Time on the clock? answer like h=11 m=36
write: h=10 m=58
